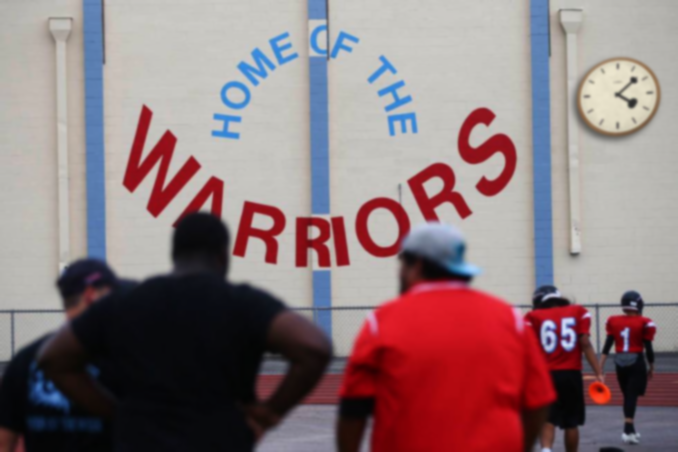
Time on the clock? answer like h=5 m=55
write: h=4 m=8
